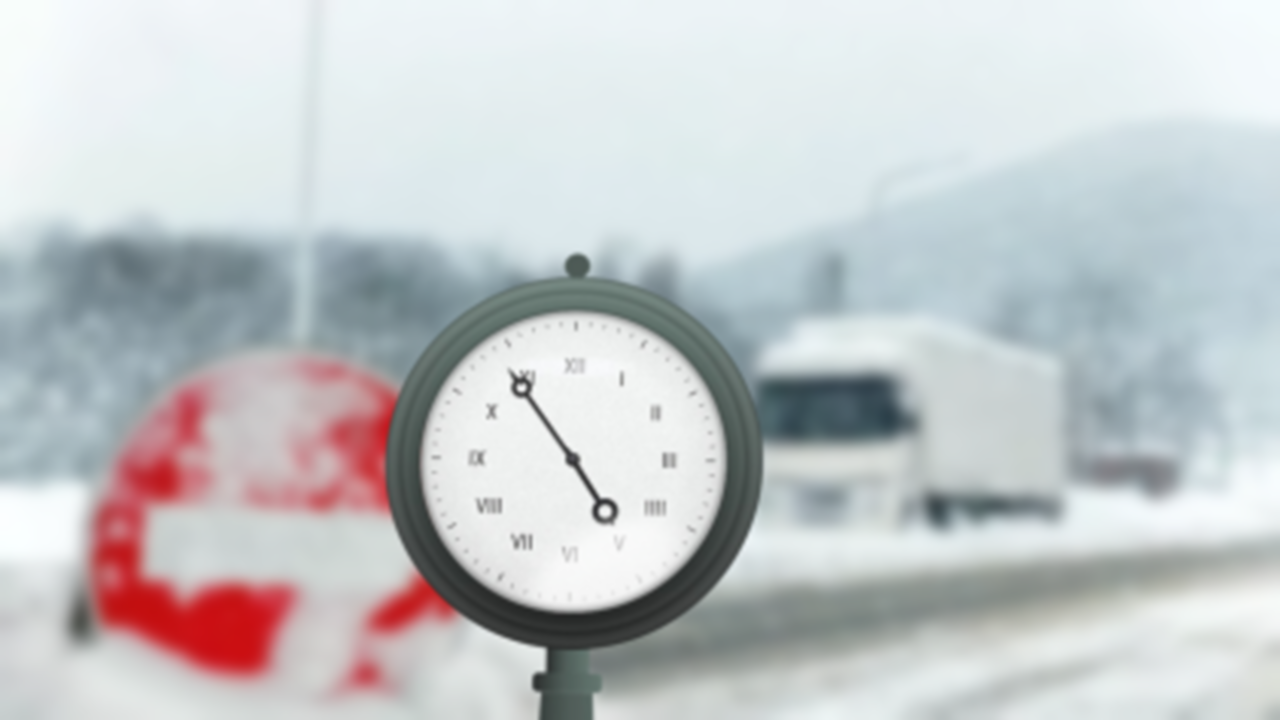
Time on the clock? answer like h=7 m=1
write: h=4 m=54
